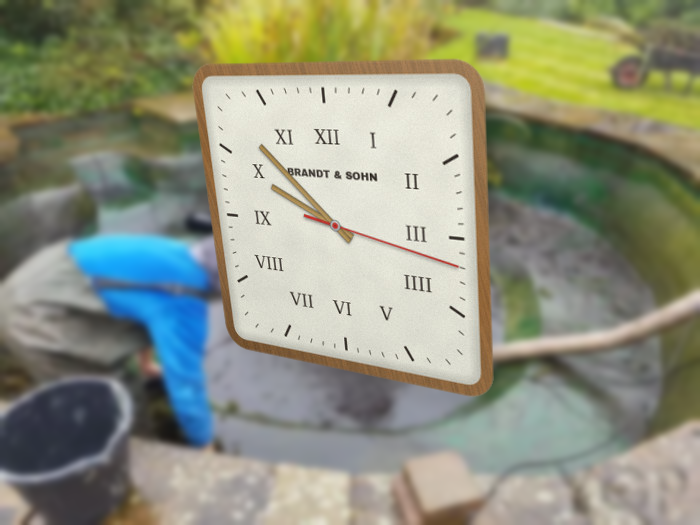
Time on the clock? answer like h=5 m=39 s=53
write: h=9 m=52 s=17
